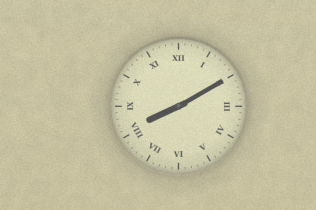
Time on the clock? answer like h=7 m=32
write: h=8 m=10
